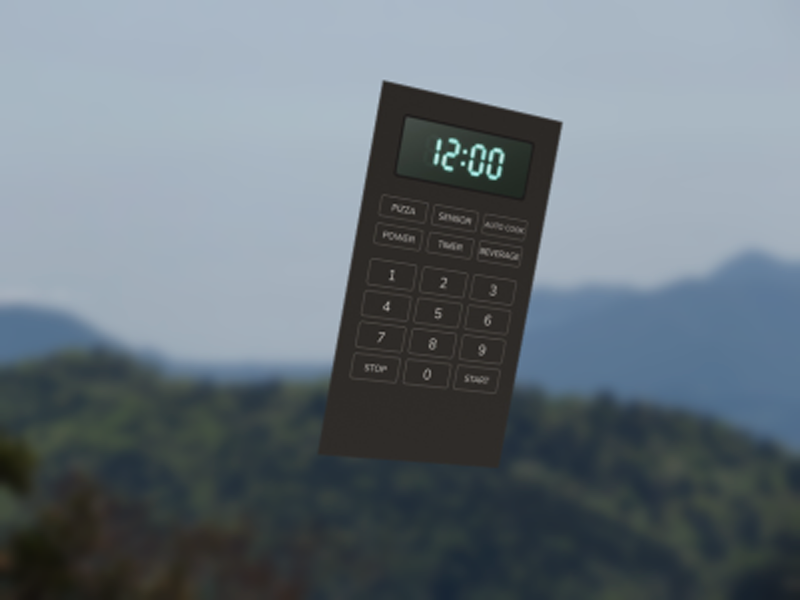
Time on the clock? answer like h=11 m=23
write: h=12 m=0
